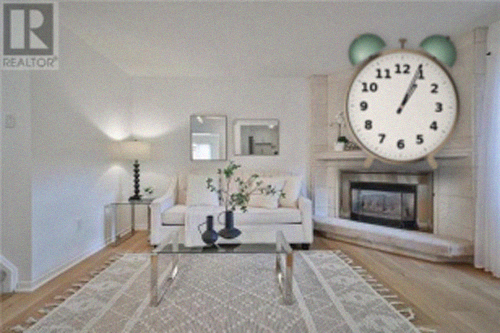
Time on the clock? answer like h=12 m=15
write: h=1 m=4
